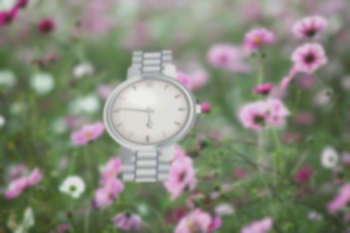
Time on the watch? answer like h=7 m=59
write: h=5 m=46
